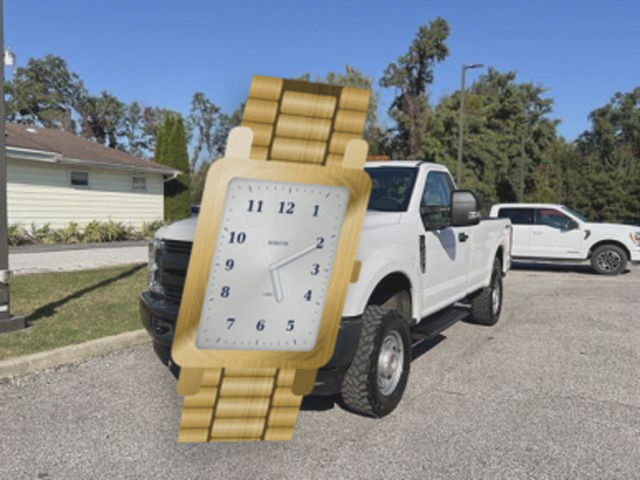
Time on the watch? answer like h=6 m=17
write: h=5 m=10
